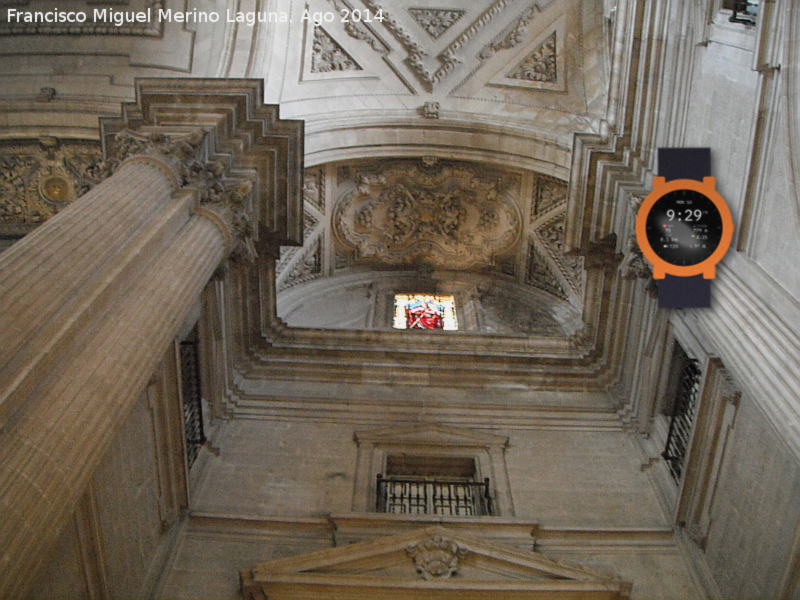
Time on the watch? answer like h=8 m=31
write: h=9 m=29
